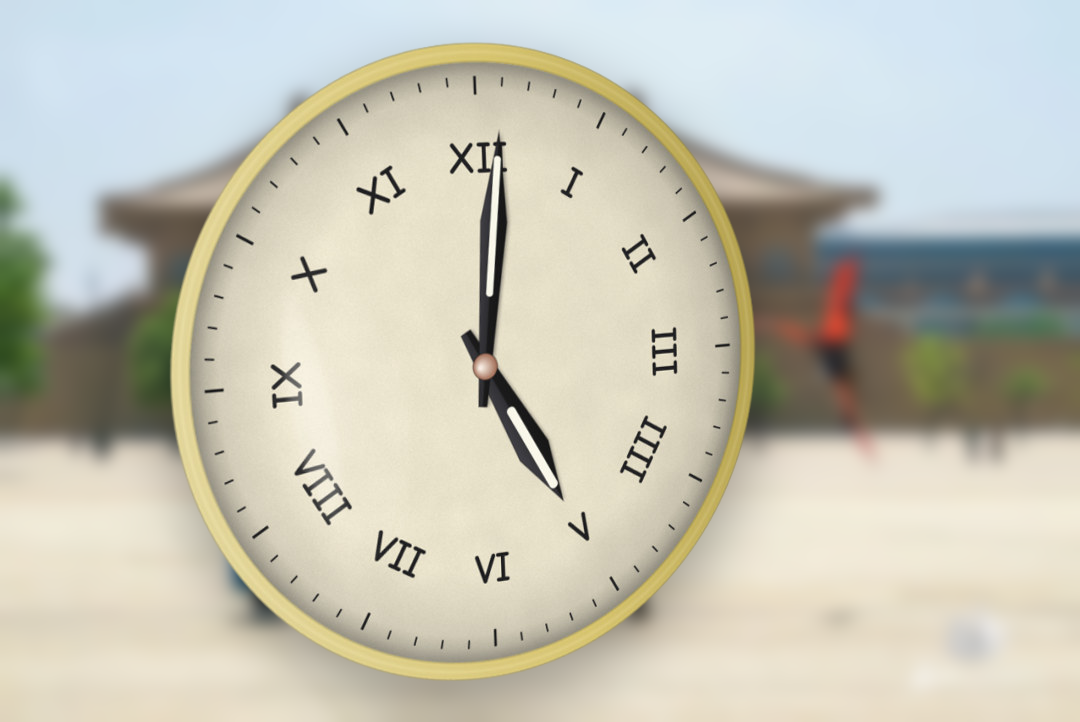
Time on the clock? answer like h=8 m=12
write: h=5 m=1
